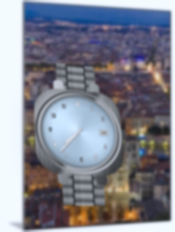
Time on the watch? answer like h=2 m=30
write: h=7 m=37
